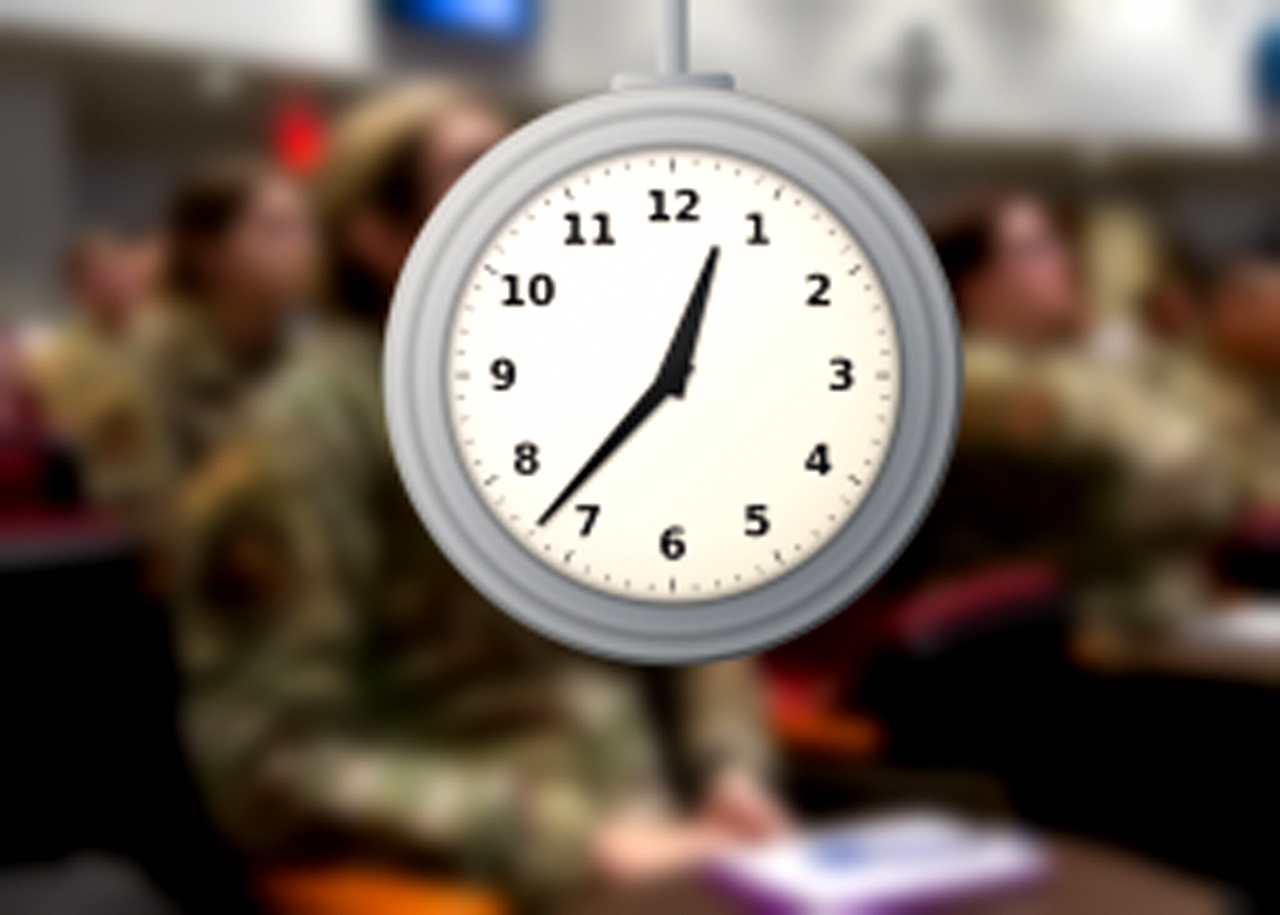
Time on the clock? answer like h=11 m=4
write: h=12 m=37
